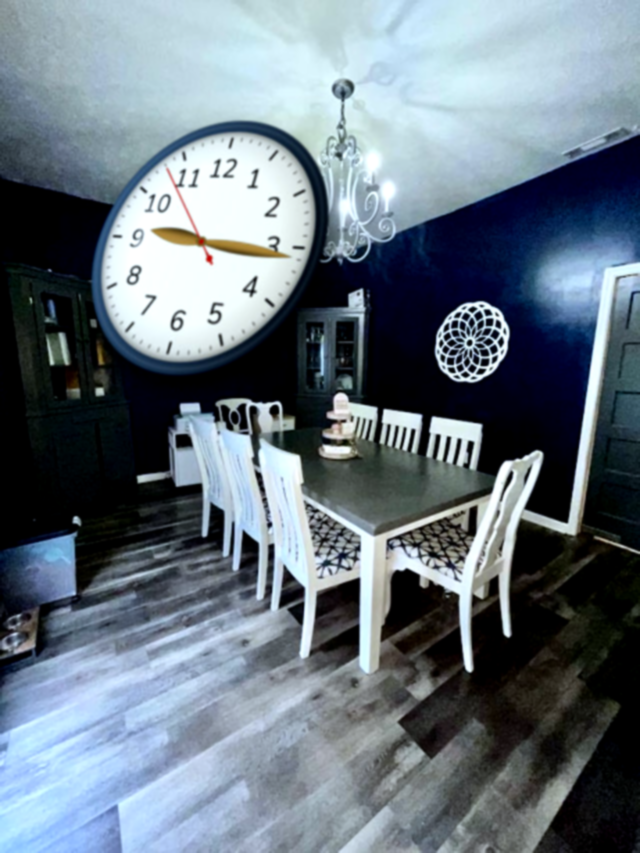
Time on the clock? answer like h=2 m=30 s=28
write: h=9 m=15 s=53
